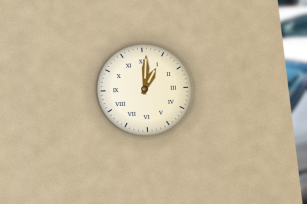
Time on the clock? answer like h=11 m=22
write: h=1 m=1
